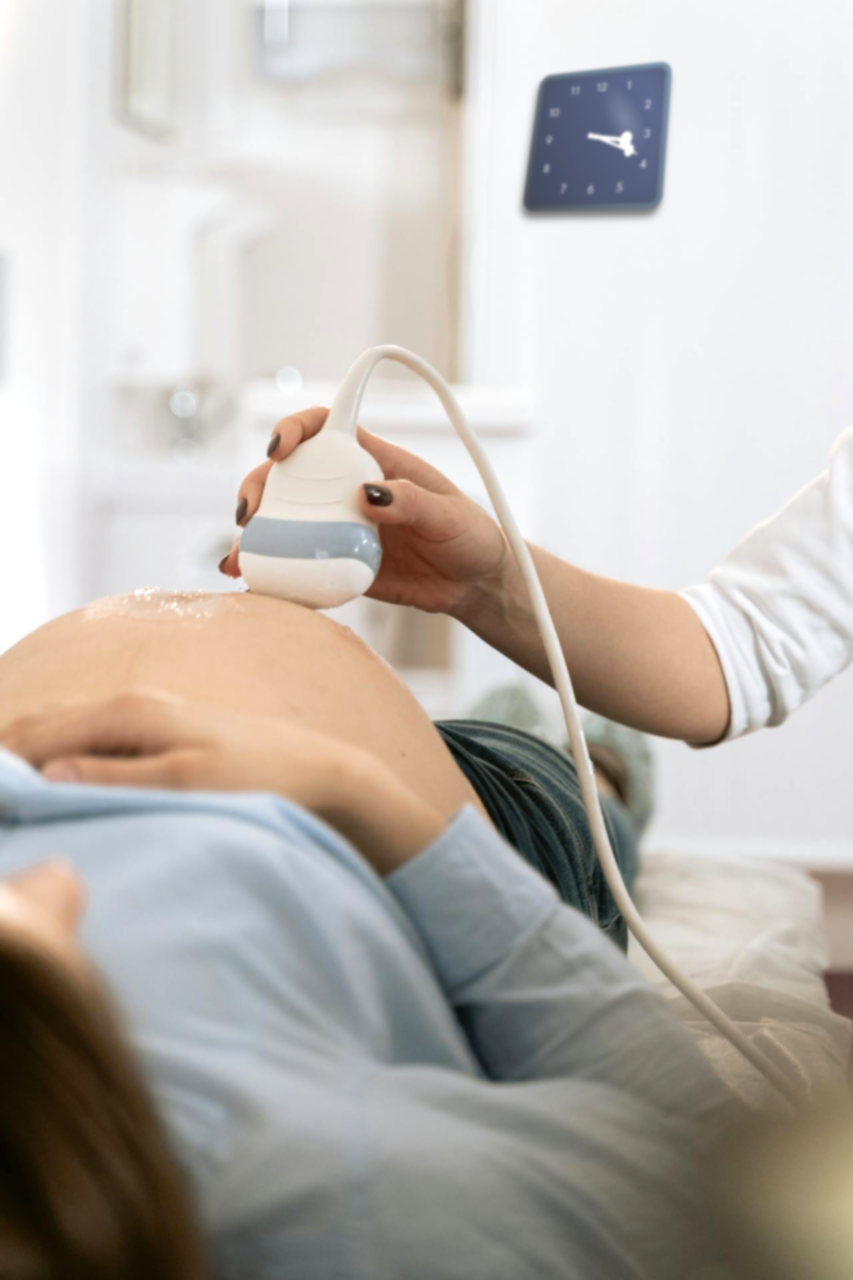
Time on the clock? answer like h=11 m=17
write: h=3 m=19
